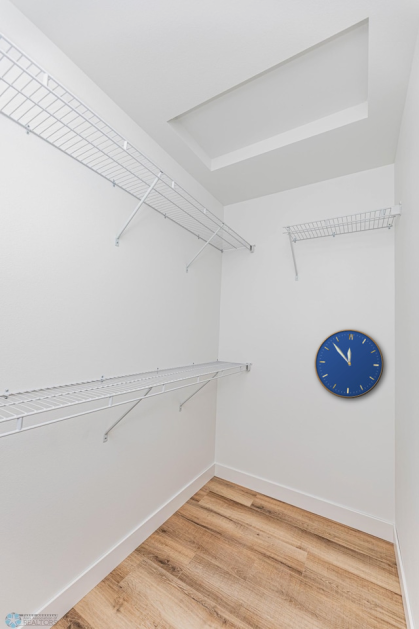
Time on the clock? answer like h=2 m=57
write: h=11 m=53
